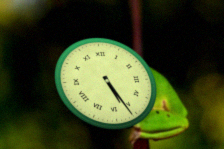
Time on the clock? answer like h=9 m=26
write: h=5 m=26
